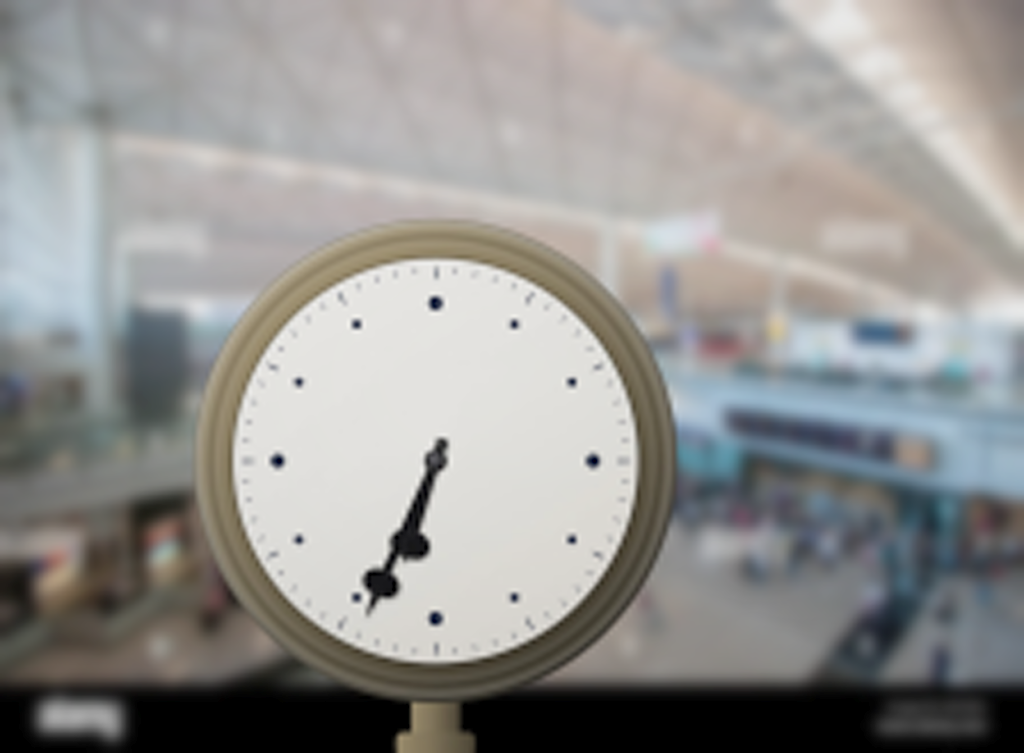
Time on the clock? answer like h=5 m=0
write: h=6 m=34
